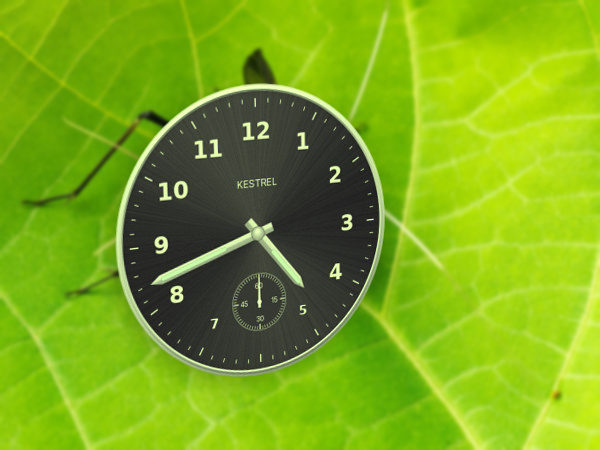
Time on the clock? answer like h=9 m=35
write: h=4 m=42
